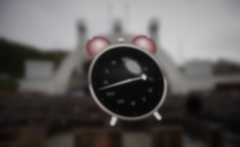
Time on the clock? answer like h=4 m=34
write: h=2 m=43
